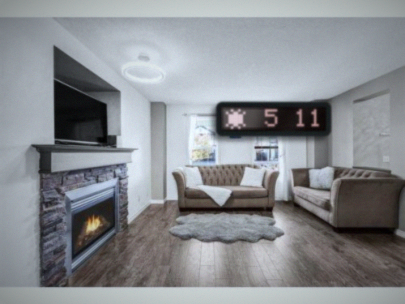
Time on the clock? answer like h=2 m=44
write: h=5 m=11
